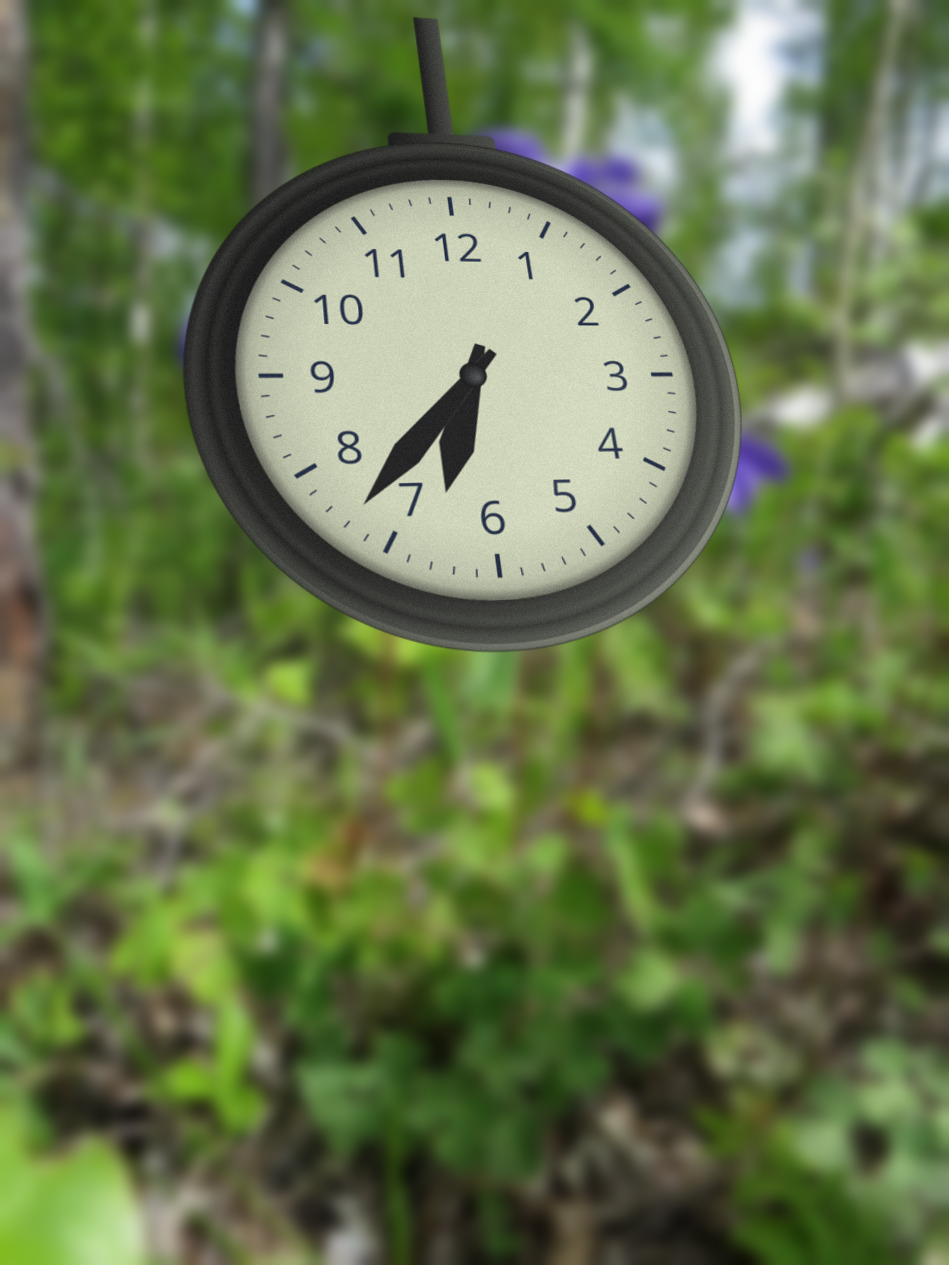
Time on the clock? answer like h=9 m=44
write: h=6 m=37
